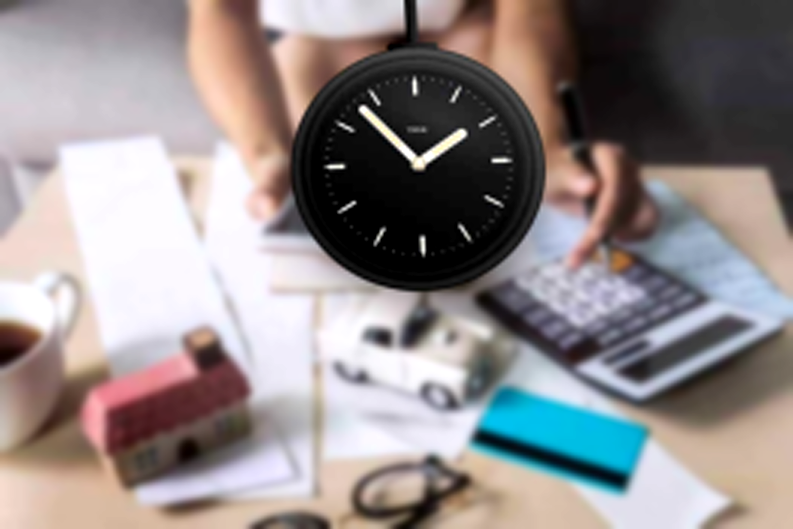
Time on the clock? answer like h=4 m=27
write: h=1 m=53
